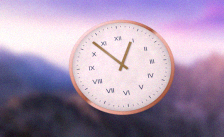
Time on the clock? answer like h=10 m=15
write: h=12 m=53
